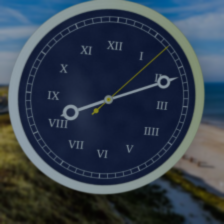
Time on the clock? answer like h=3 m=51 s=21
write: h=8 m=11 s=7
